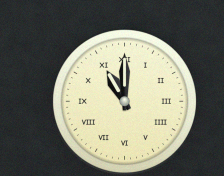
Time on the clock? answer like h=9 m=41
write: h=11 m=0
